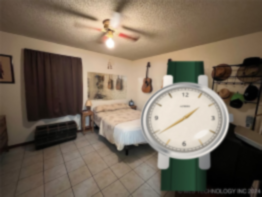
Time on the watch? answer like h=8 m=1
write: h=1 m=39
